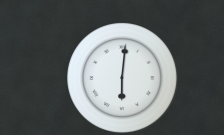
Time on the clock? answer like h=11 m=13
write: h=6 m=1
